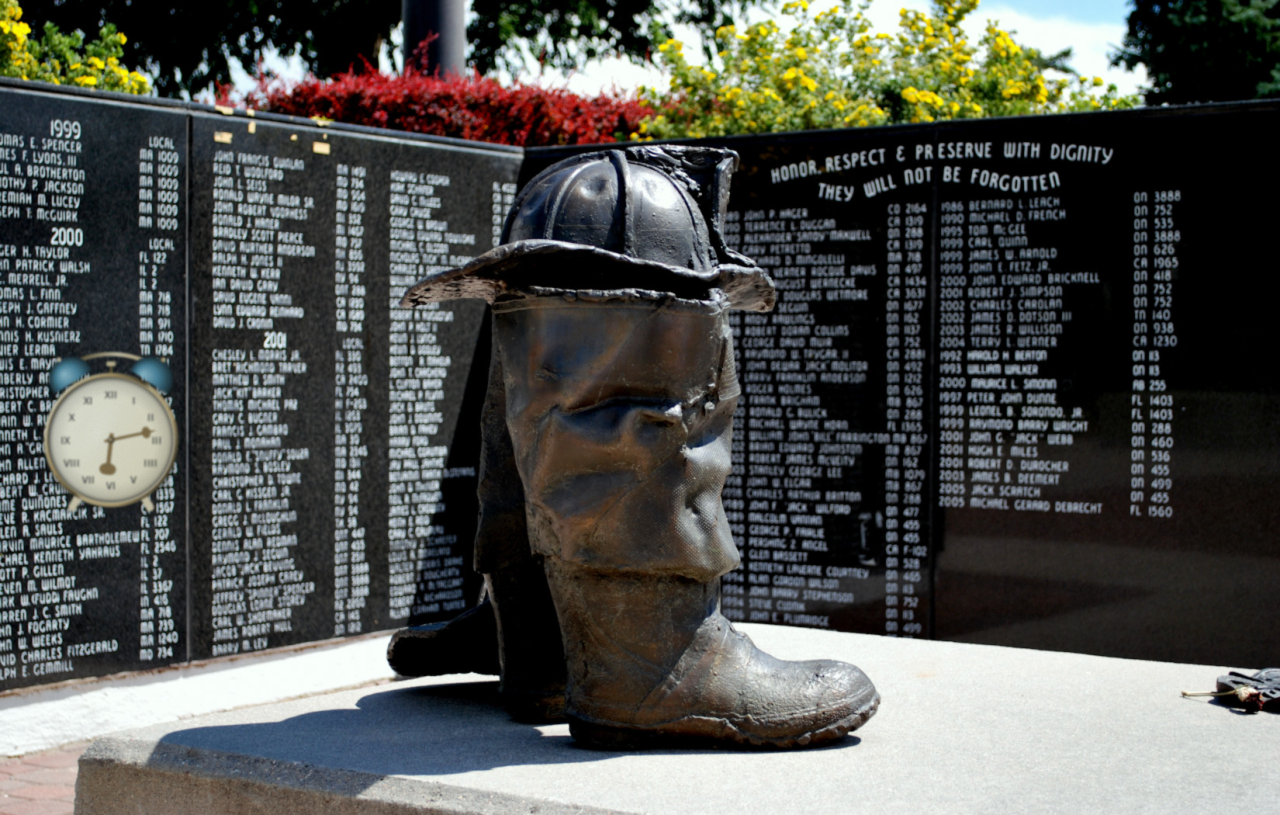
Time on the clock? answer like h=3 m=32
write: h=6 m=13
